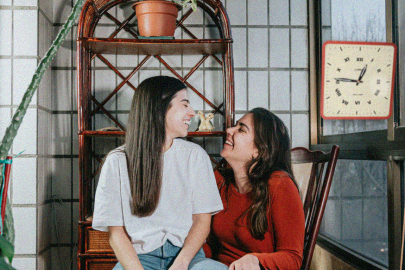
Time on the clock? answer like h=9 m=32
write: h=12 m=46
